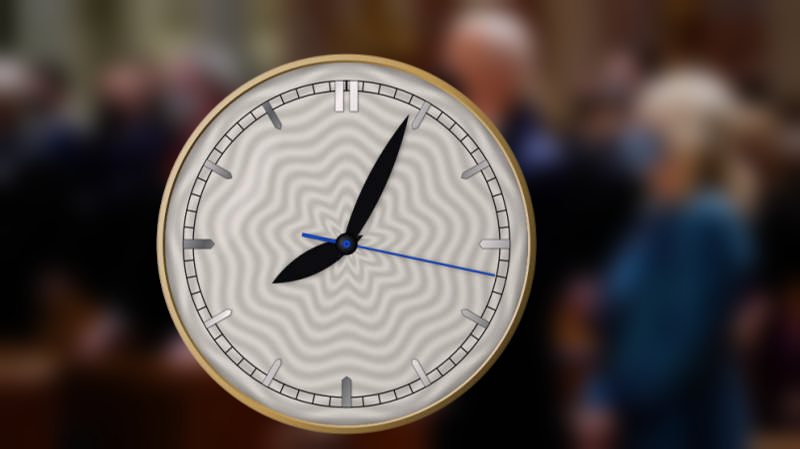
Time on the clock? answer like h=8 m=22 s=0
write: h=8 m=4 s=17
